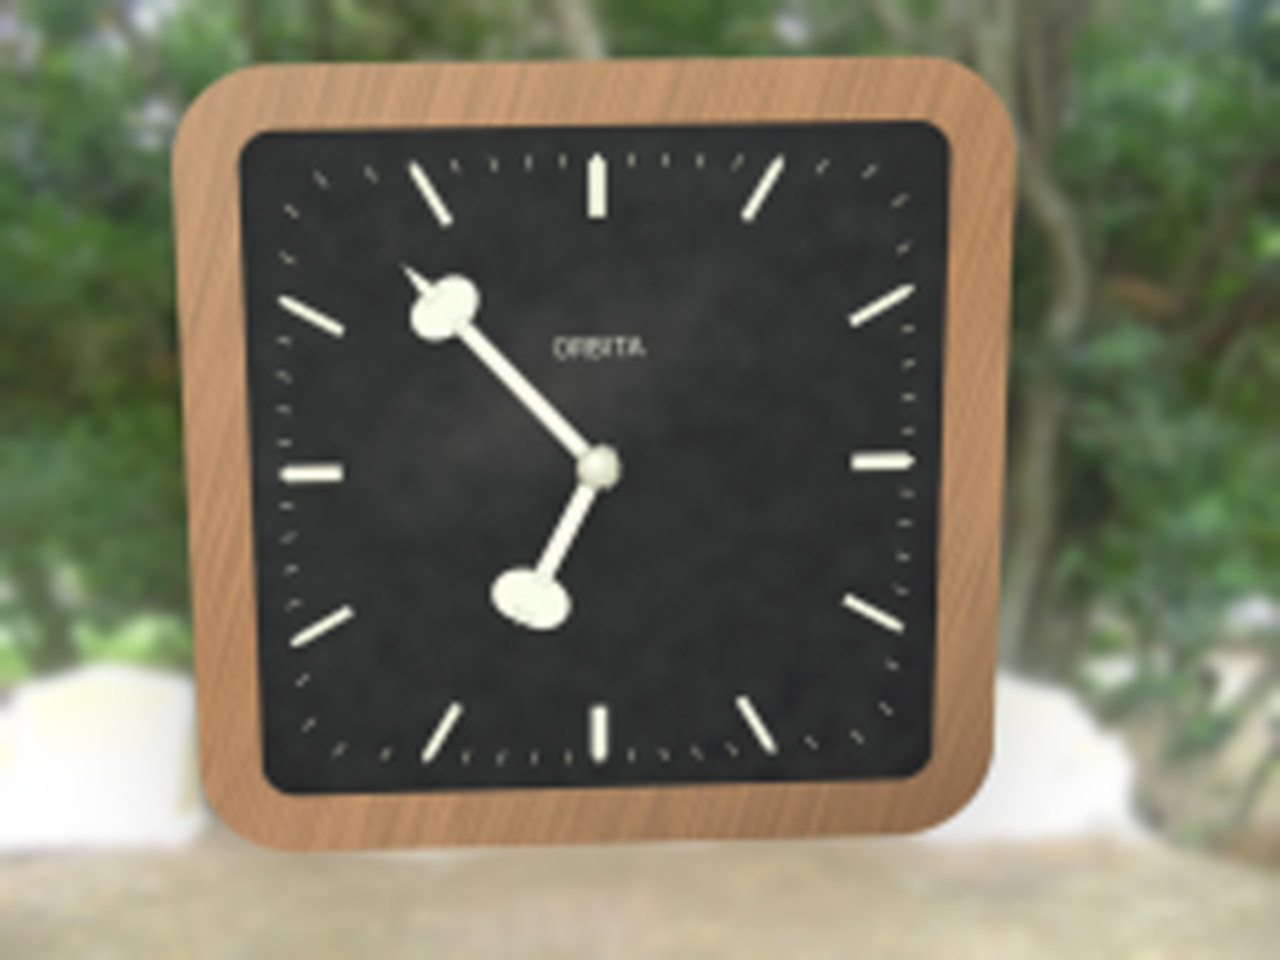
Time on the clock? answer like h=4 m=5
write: h=6 m=53
